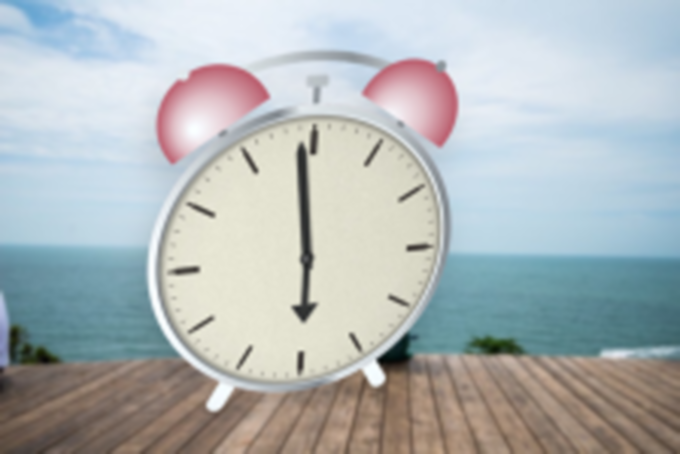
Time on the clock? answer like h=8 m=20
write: h=5 m=59
